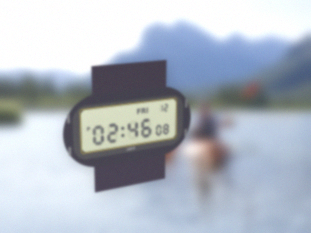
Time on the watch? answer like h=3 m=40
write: h=2 m=46
